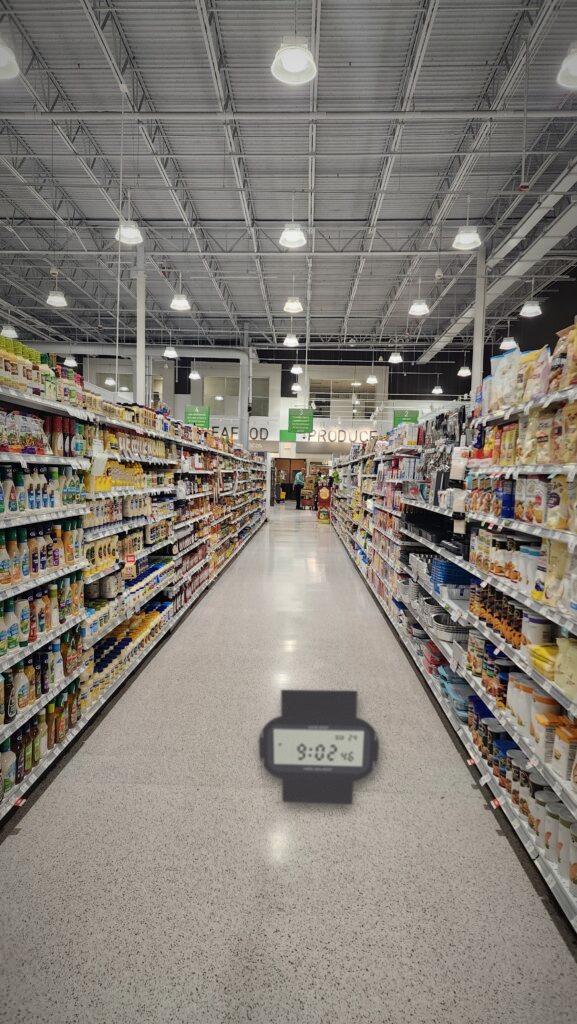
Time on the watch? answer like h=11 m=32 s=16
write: h=9 m=2 s=46
